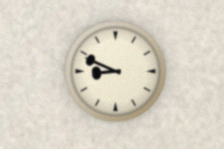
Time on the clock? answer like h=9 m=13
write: h=8 m=49
